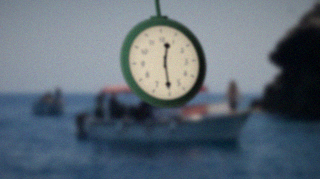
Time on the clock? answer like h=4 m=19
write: h=12 m=30
